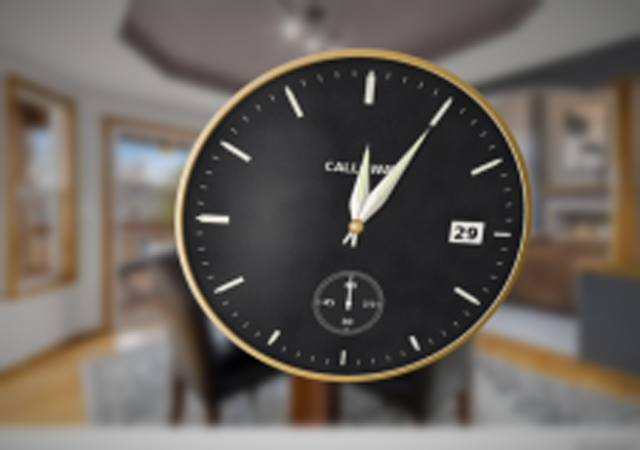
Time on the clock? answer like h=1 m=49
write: h=12 m=5
